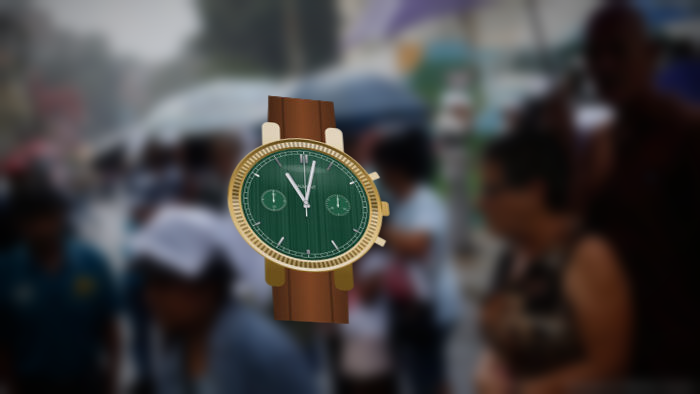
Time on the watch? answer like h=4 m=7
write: h=11 m=2
